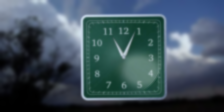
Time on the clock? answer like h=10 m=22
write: h=11 m=4
